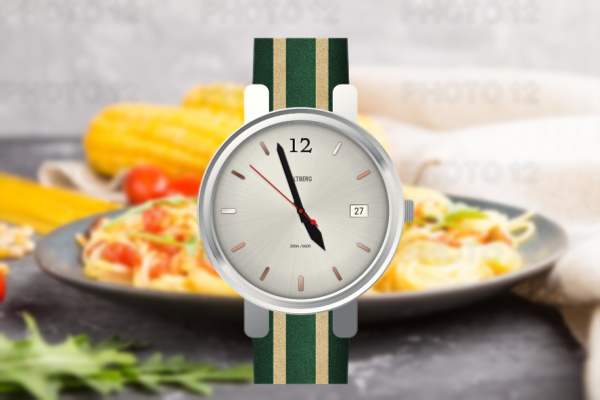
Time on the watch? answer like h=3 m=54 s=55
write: h=4 m=56 s=52
